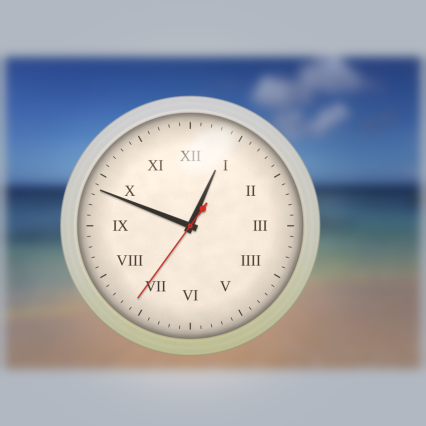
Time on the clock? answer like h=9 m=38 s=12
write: h=12 m=48 s=36
